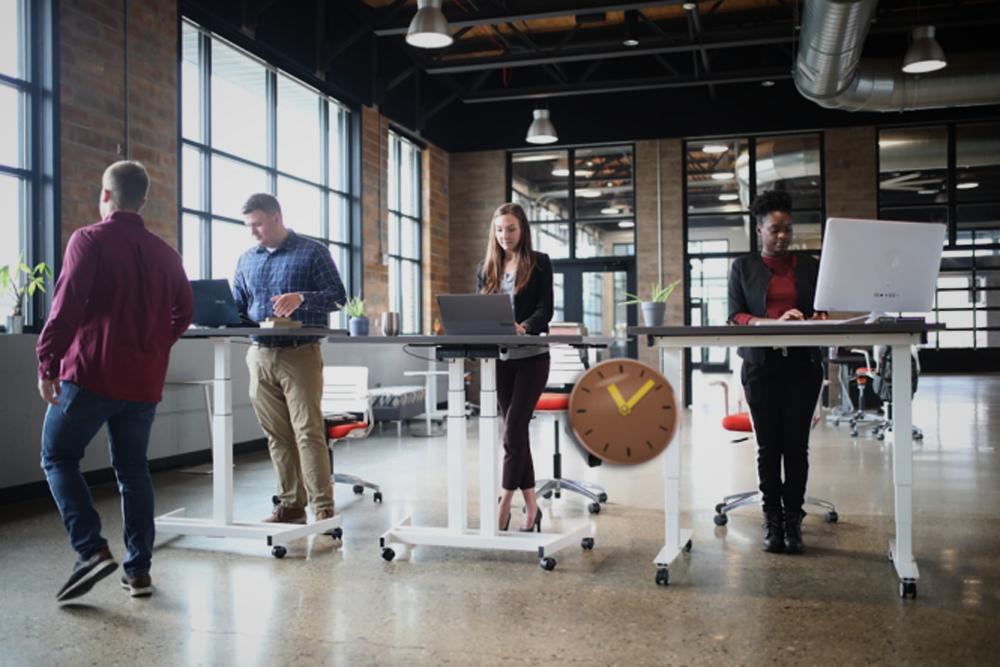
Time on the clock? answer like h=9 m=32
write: h=11 m=8
